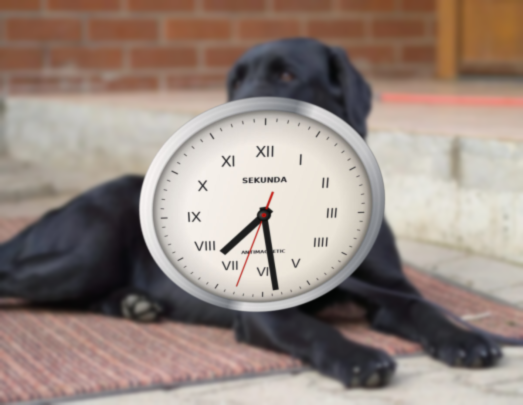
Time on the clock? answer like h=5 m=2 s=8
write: h=7 m=28 s=33
